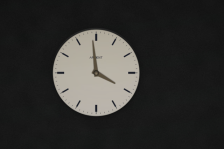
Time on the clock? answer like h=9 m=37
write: h=3 m=59
